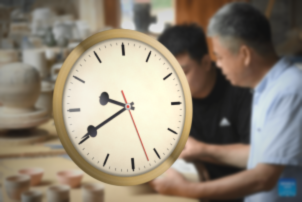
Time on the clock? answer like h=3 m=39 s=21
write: h=9 m=40 s=27
